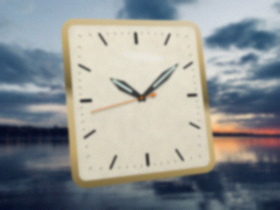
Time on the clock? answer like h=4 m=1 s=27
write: h=10 m=8 s=43
